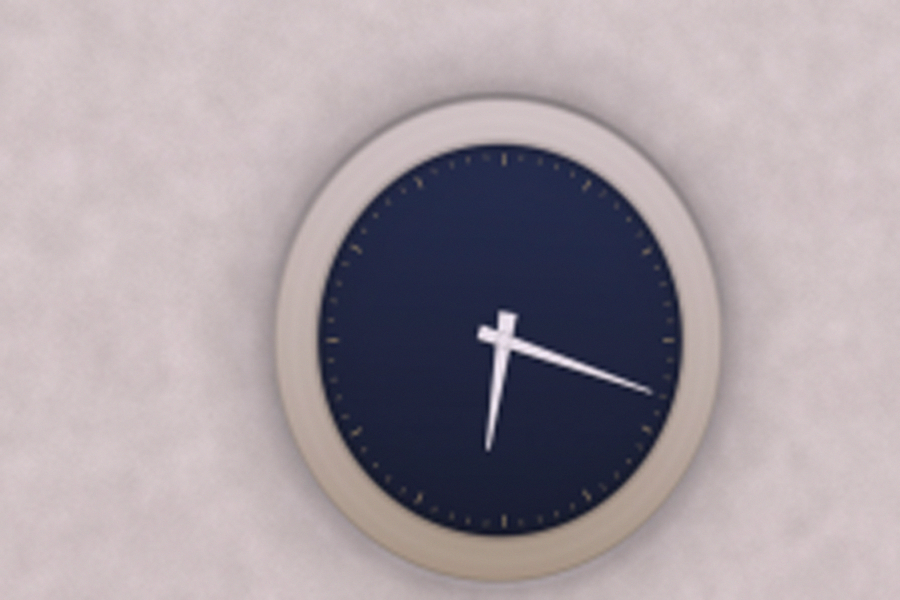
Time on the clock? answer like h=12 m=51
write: h=6 m=18
